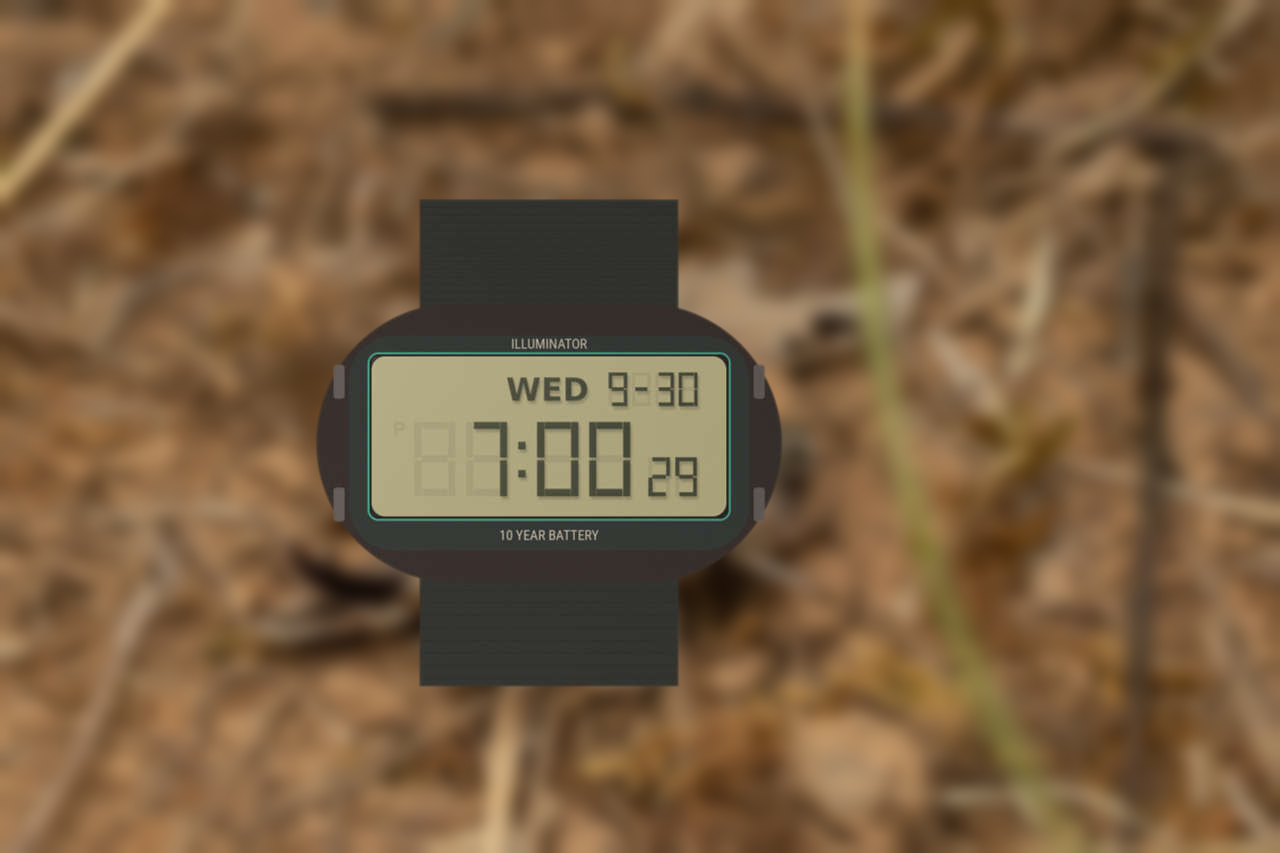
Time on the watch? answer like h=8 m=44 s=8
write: h=7 m=0 s=29
